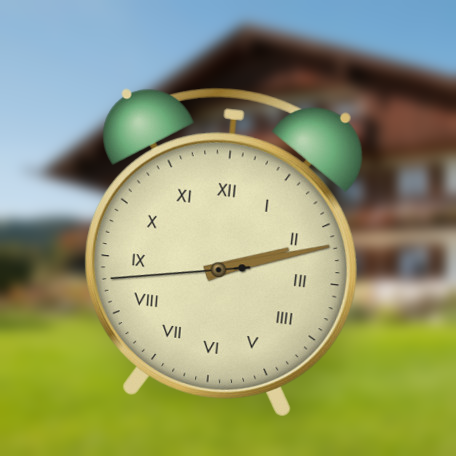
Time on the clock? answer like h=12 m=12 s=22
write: h=2 m=11 s=43
